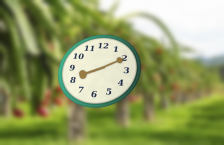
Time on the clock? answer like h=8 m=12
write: h=8 m=10
